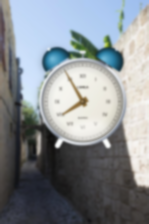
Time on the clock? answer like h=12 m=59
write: h=7 m=55
